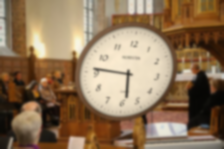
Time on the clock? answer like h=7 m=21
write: h=5 m=46
